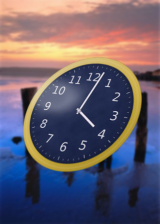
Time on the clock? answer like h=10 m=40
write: h=4 m=2
